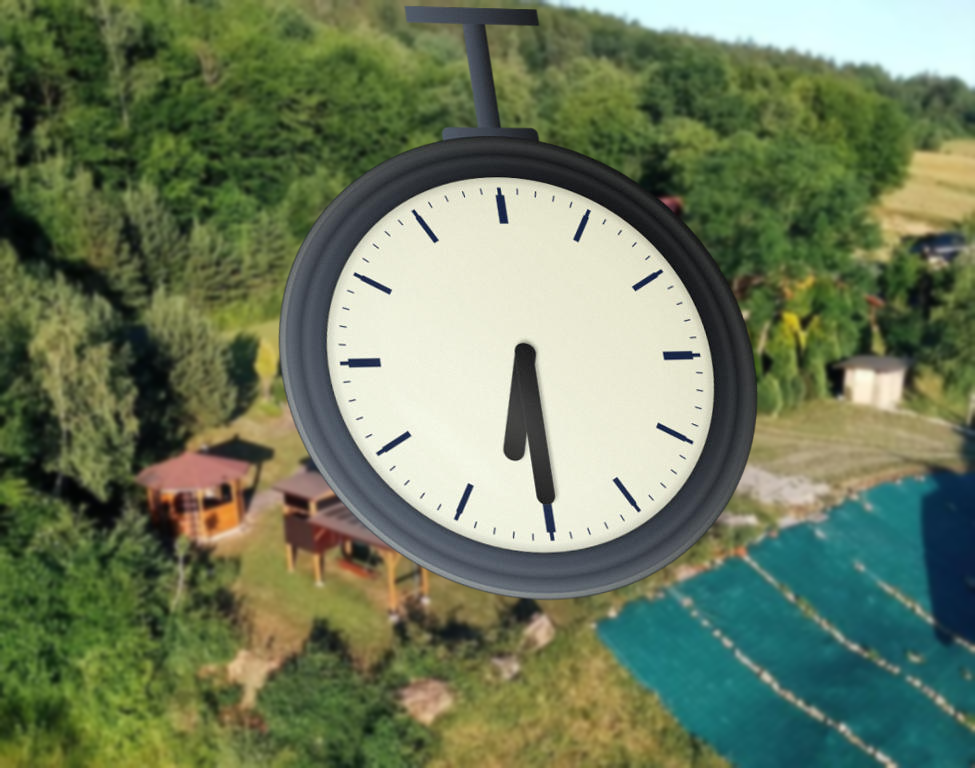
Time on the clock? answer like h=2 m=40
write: h=6 m=30
